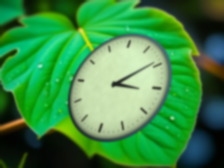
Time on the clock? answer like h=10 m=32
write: h=3 m=9
